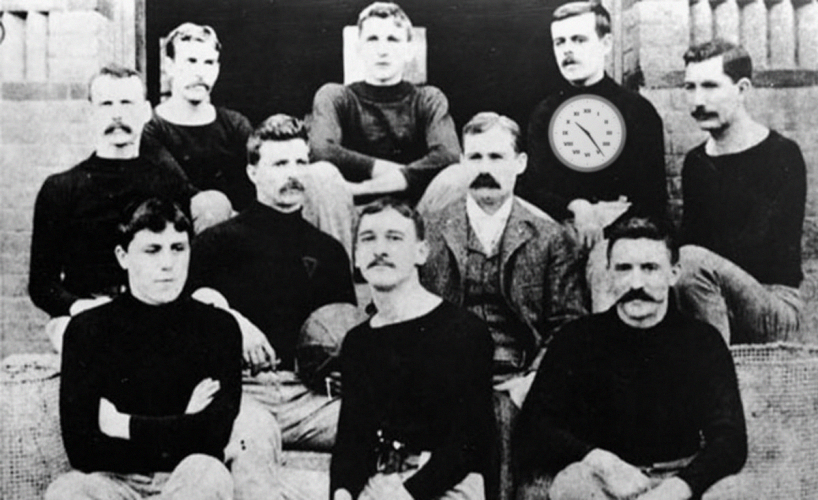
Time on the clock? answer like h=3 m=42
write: h=10 m=24
